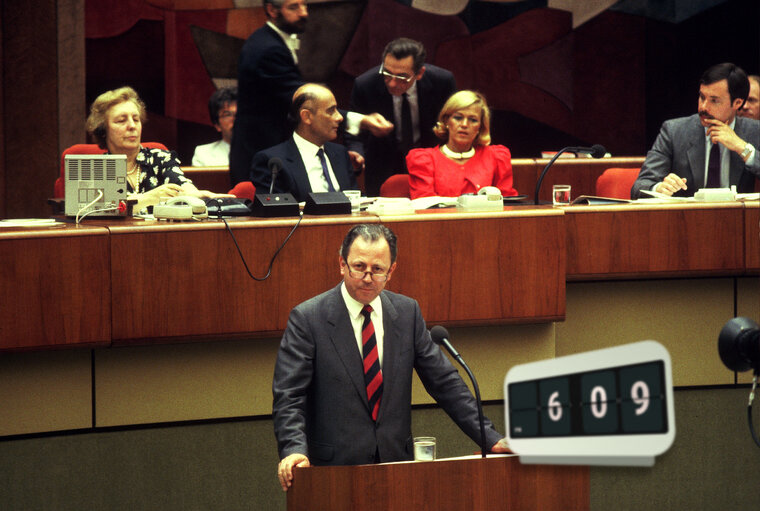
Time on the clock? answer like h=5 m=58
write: h=6 m=9
